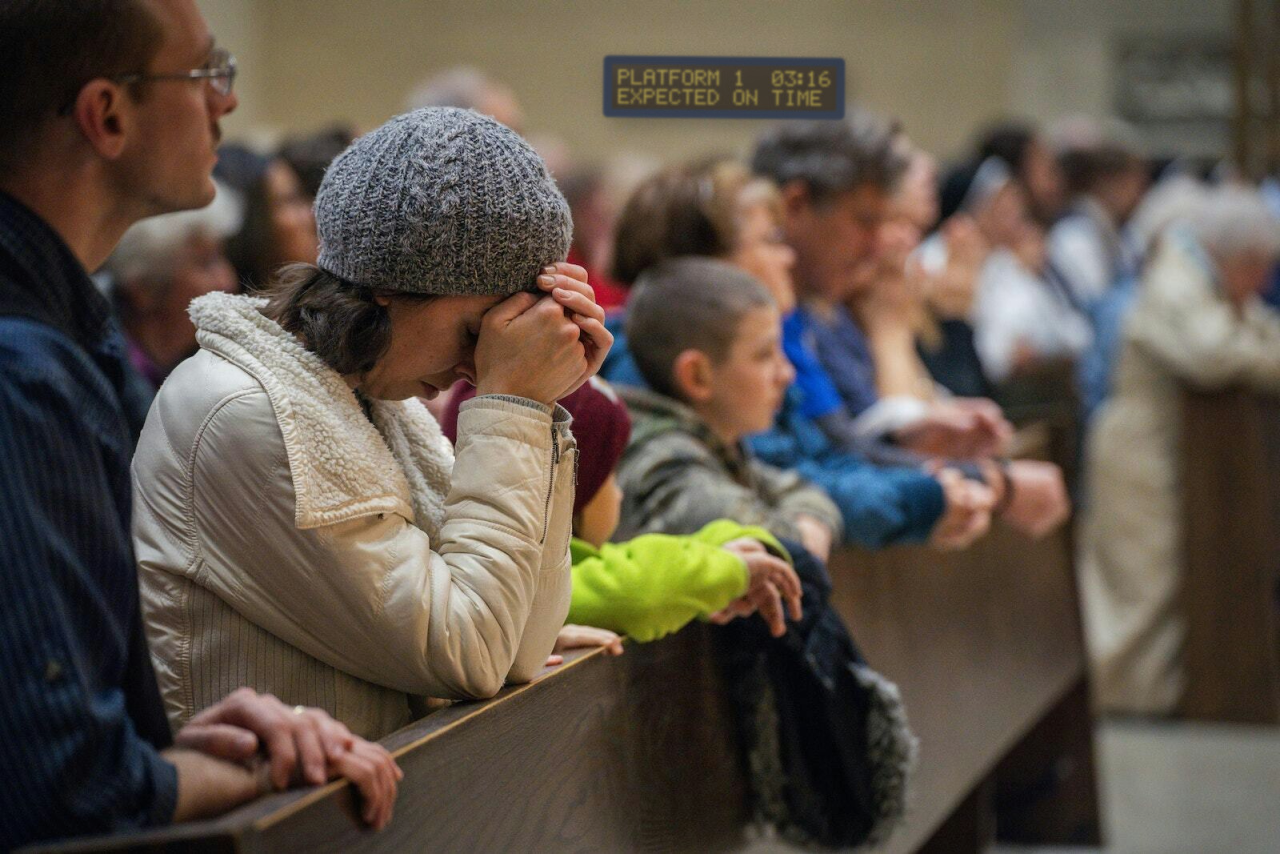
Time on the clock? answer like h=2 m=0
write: h=3 m=16
